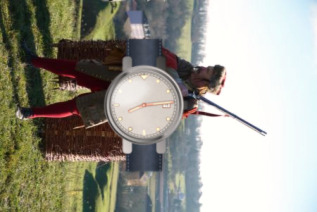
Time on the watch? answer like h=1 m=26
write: h=8 m=14
